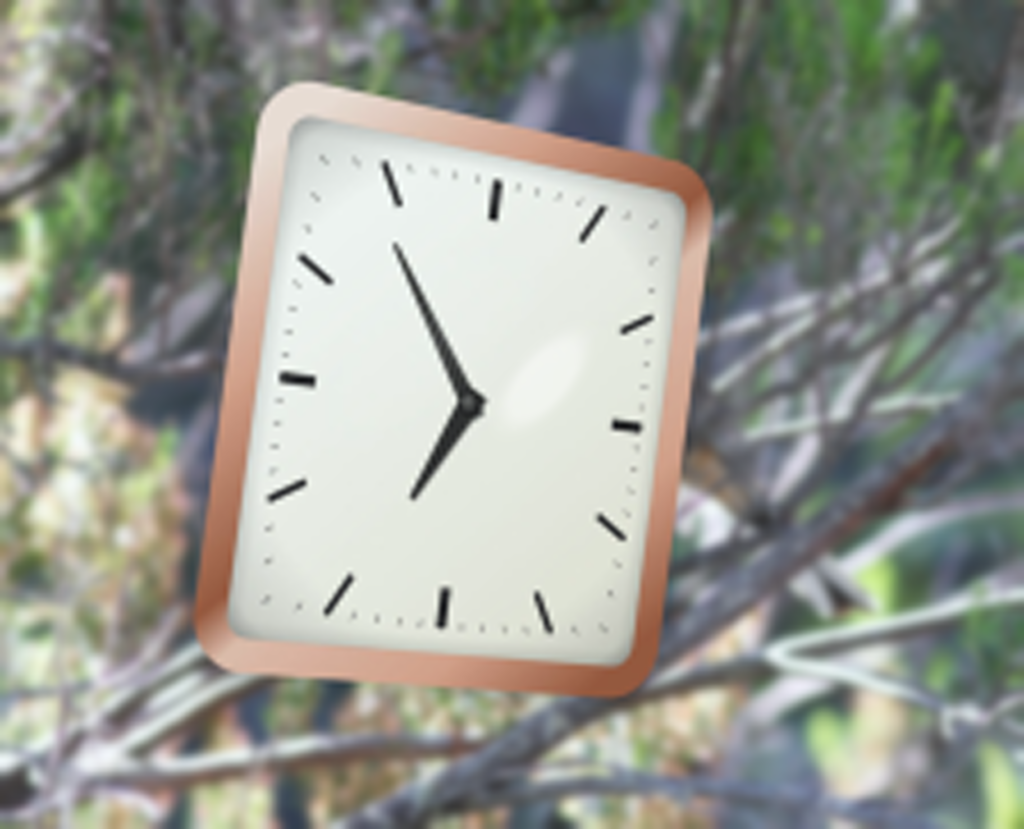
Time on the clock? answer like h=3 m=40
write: h=6 m=54
